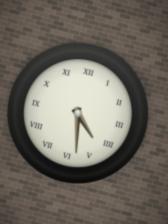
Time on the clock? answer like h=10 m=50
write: h=4 m=28
